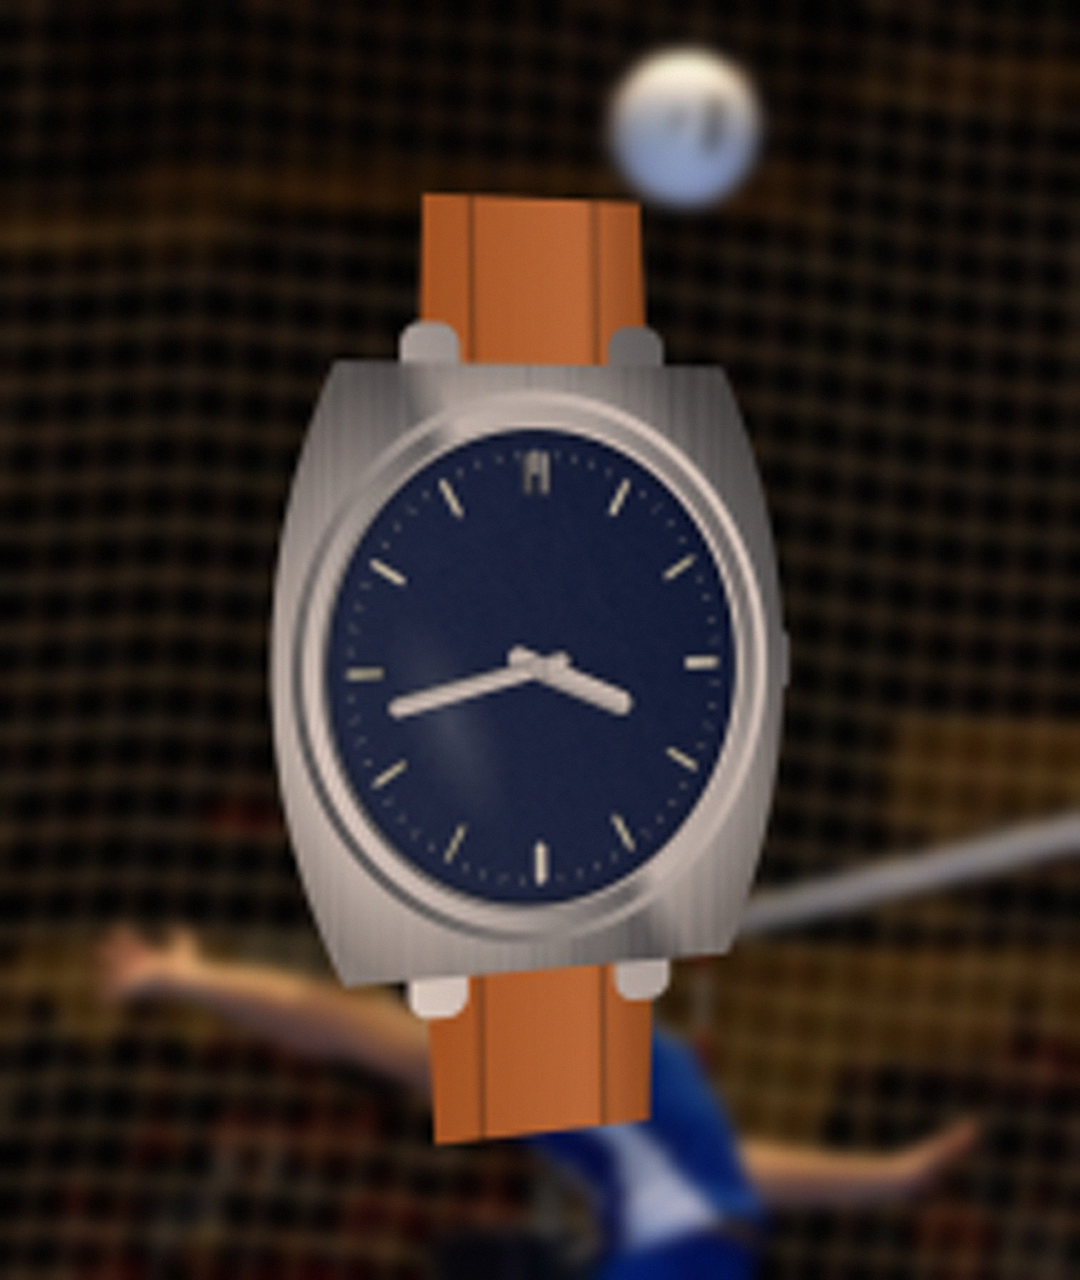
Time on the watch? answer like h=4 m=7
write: h=3 m=43
